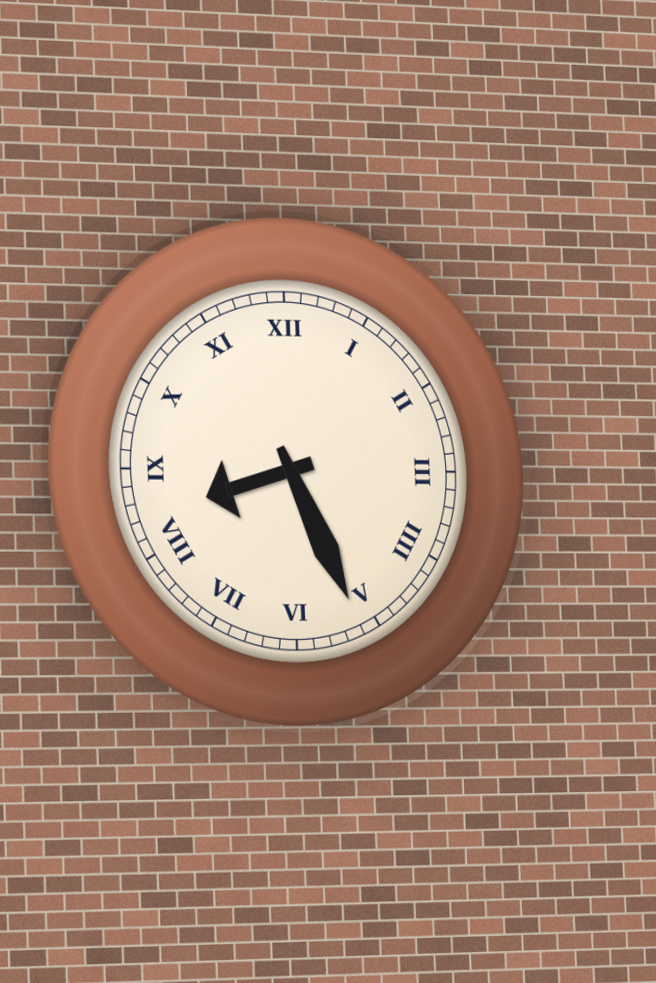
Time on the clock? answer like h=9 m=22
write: h=8 m=26
